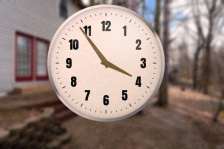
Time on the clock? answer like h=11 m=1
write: h=3 m=54
